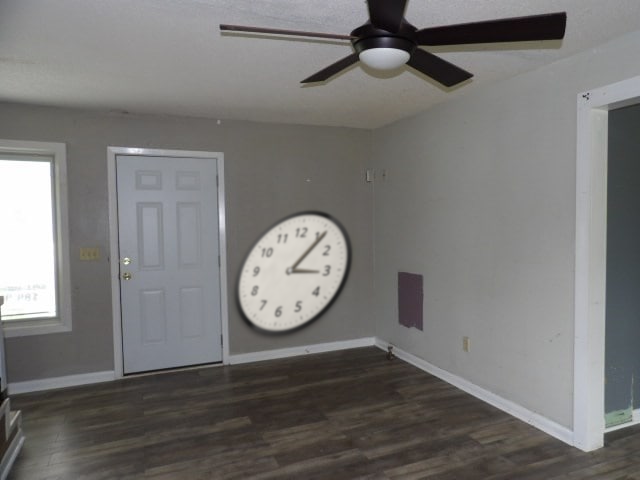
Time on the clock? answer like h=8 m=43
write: h=3 m=6
